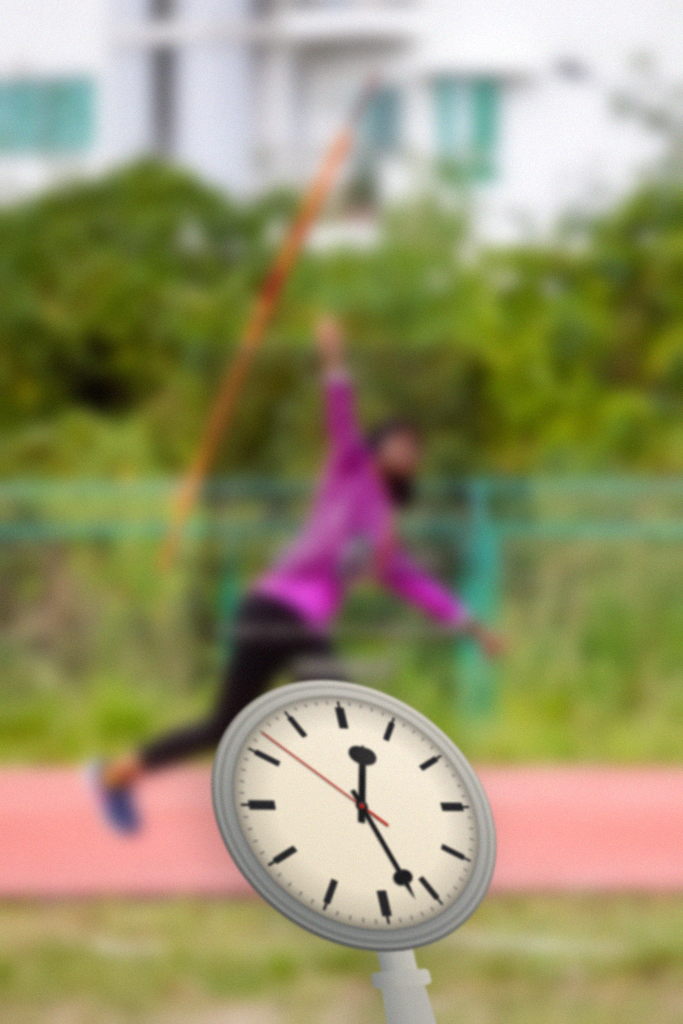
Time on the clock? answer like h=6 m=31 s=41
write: h=12 m=26 s=52
